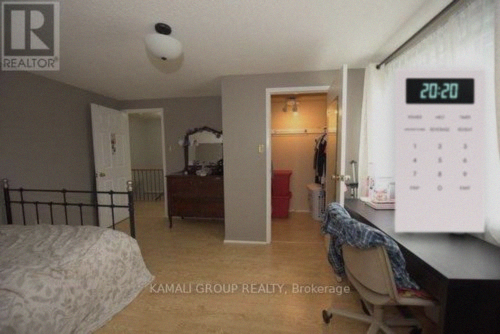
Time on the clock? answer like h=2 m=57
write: h=20 m=20
